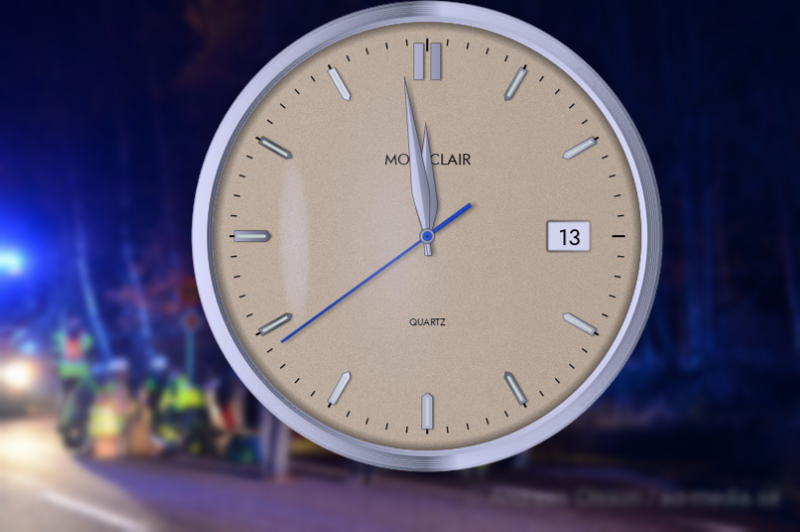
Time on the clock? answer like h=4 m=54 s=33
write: h=11 m=58 s=39
